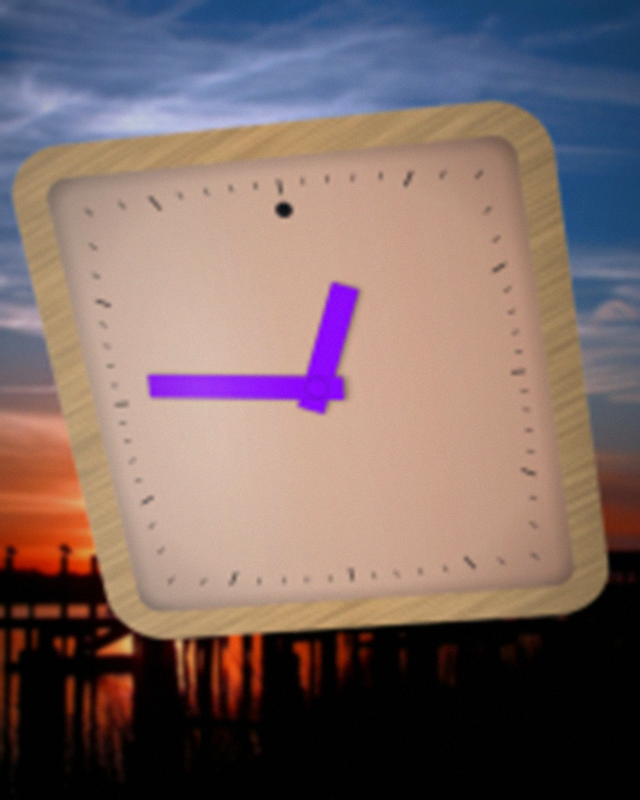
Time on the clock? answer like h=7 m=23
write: h=12 m=46
